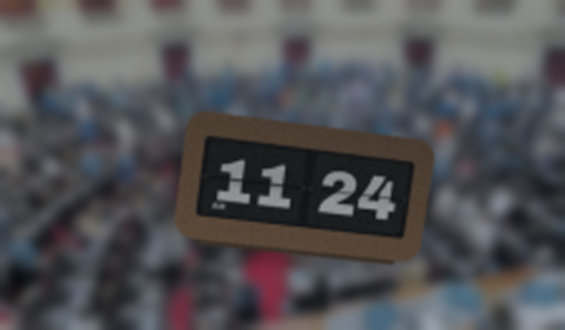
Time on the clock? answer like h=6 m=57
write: h=11 m=24
